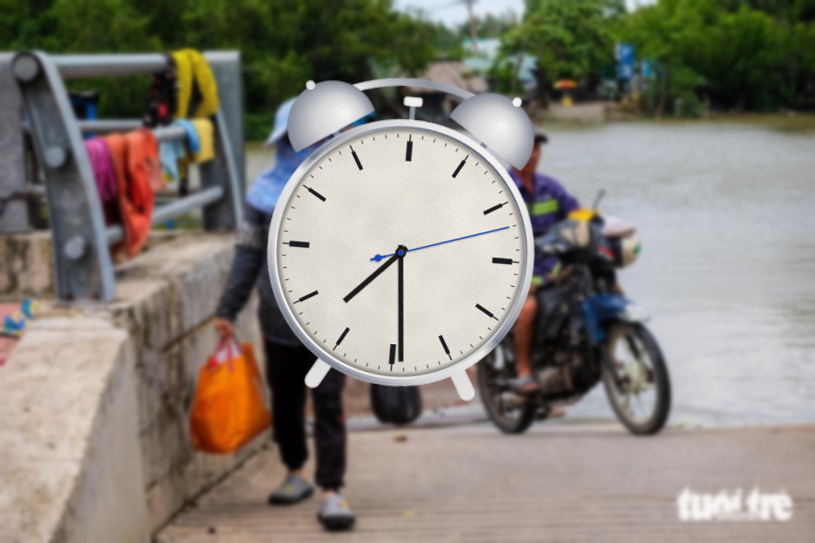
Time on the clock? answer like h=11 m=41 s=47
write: h=7 m=29 s=12
